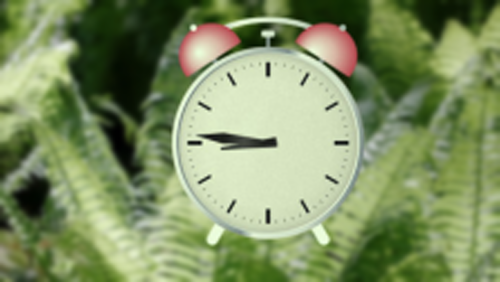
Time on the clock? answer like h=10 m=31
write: h=8 m=46
